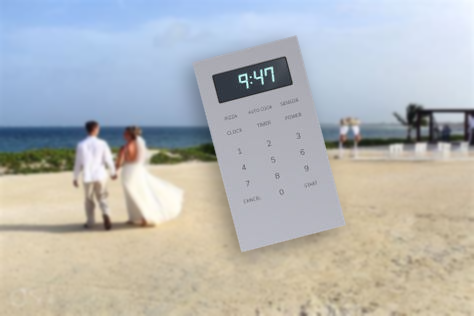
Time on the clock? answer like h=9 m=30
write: h=9 m=47
